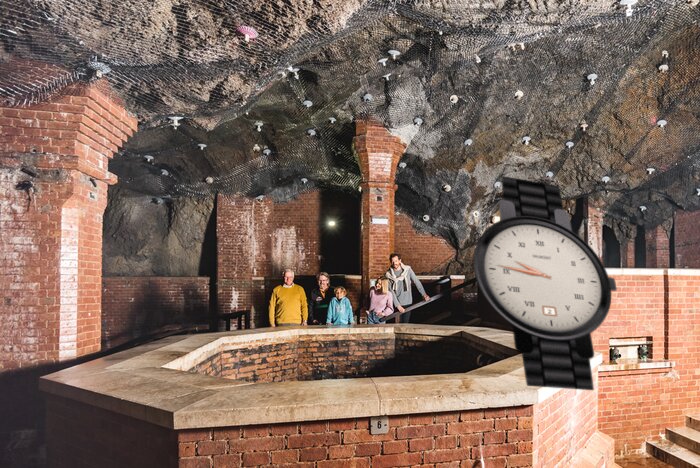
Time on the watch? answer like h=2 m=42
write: h=9 m=46
